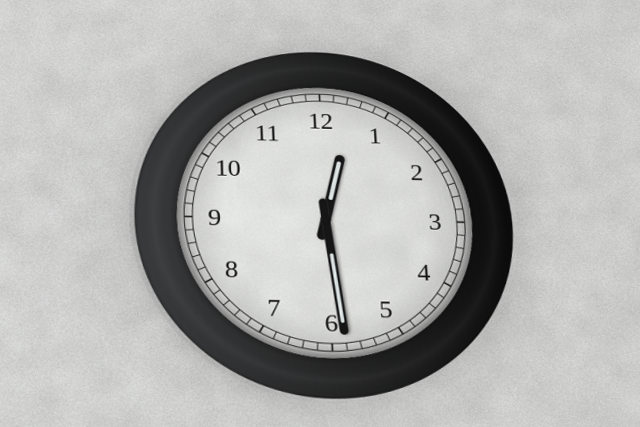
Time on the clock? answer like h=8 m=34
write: h=12 m=29
